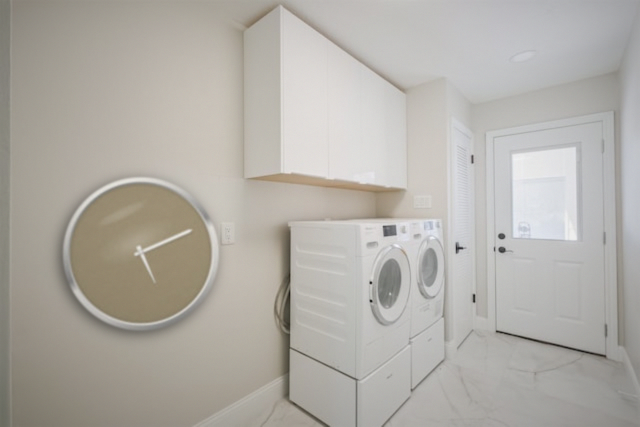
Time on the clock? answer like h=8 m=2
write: h=5 m=11
